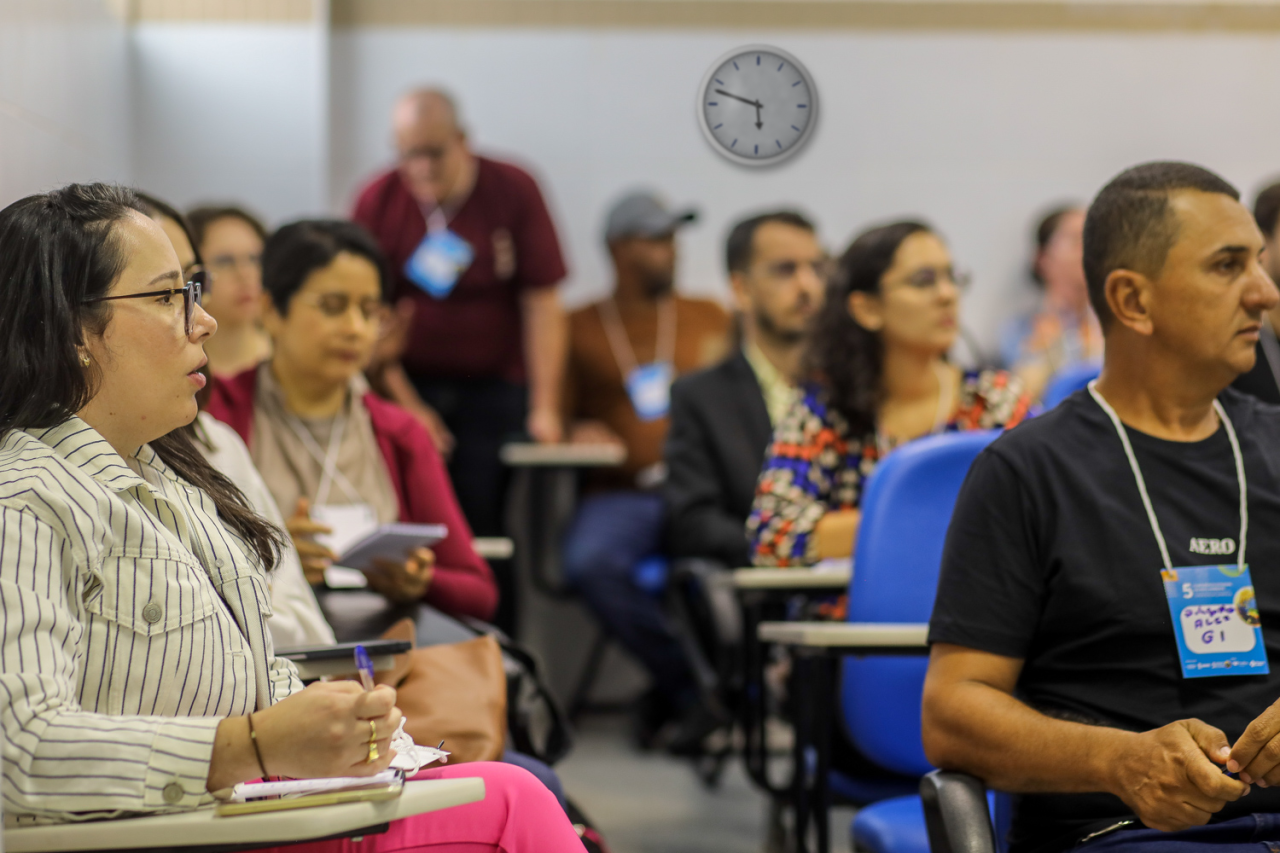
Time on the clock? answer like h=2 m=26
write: h=5 m=48
